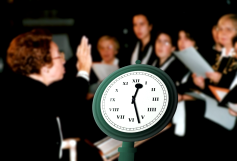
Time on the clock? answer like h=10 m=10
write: h=12 m=27
